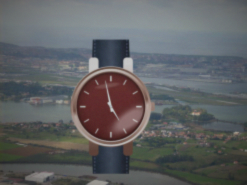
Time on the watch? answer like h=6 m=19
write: h=4 m=58
